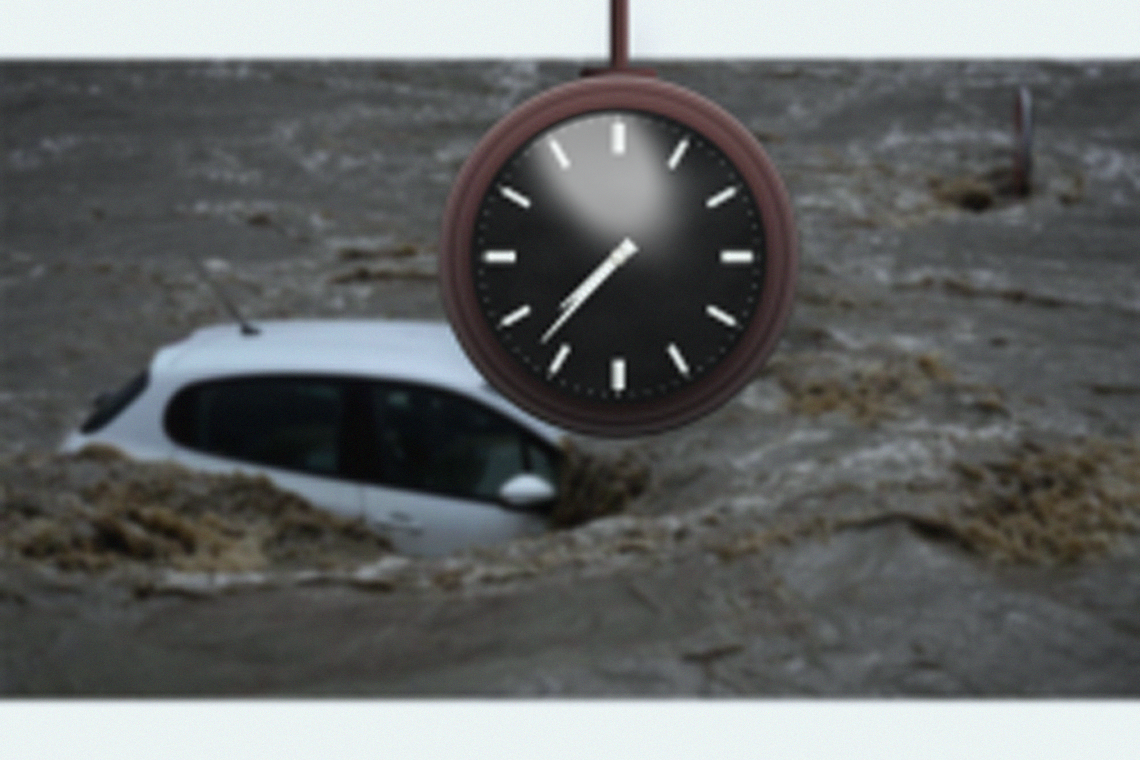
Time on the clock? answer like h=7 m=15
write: h=7 m=37
